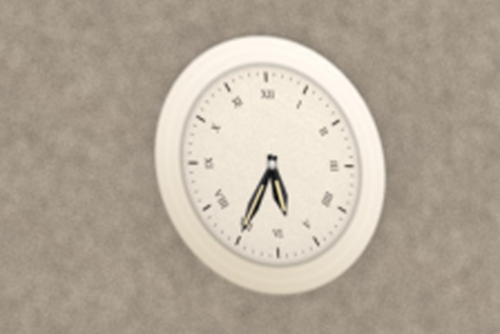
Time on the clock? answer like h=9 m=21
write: h=5 m=35
